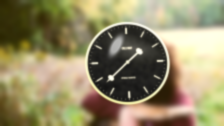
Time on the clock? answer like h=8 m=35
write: h=1 m=38
